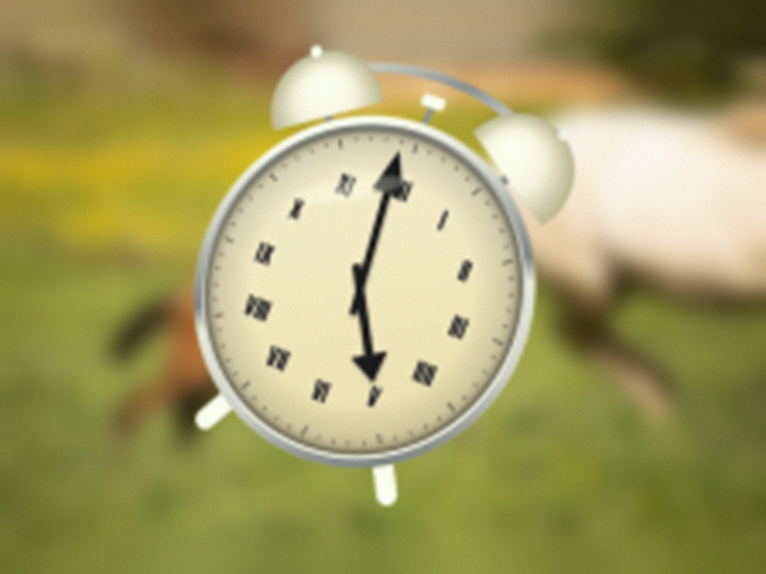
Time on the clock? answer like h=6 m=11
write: h=4 m=59
